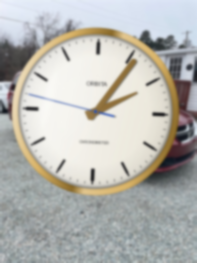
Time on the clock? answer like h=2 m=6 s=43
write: h=2 m=5 s=47
